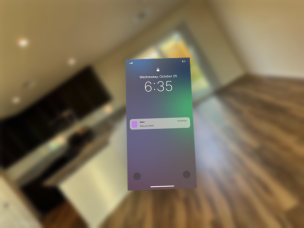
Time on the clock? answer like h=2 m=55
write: h=6 m=35
